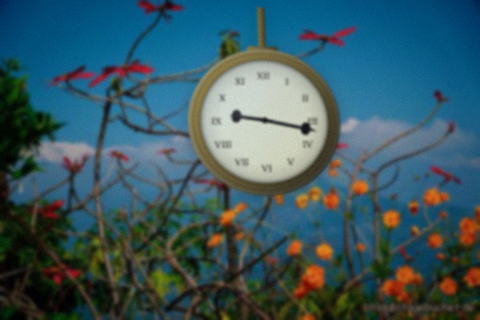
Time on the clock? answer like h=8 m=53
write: h=9 m=17
